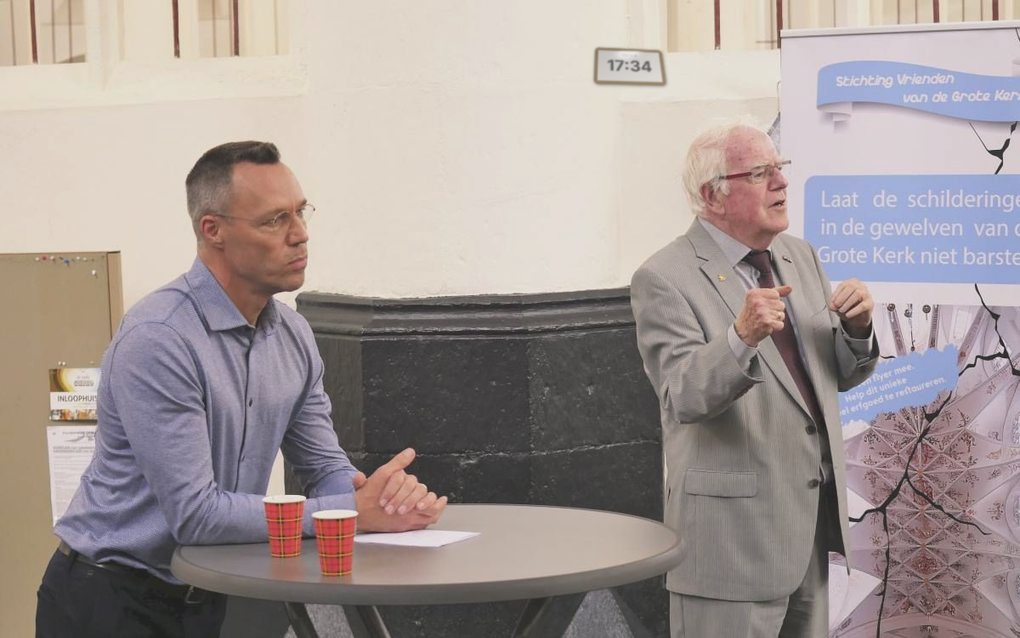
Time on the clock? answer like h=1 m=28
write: h=17 m=34
